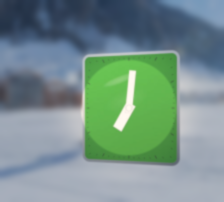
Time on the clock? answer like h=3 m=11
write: h=7 m=1
